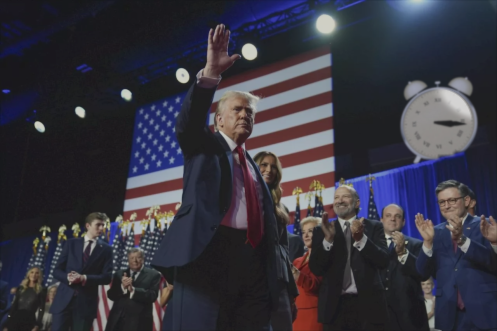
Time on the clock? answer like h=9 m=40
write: h=3 m=16
